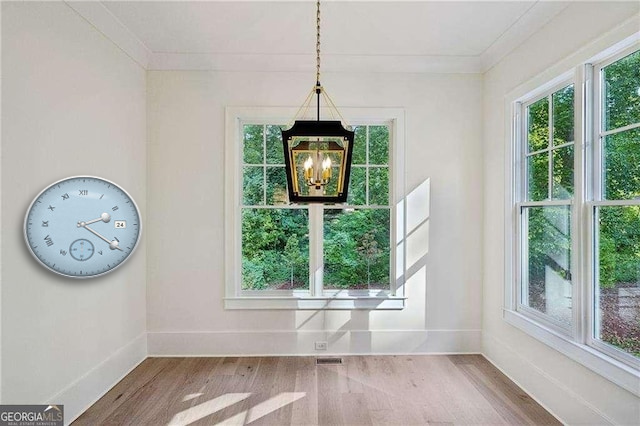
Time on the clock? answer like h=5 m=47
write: h=2 m=21
